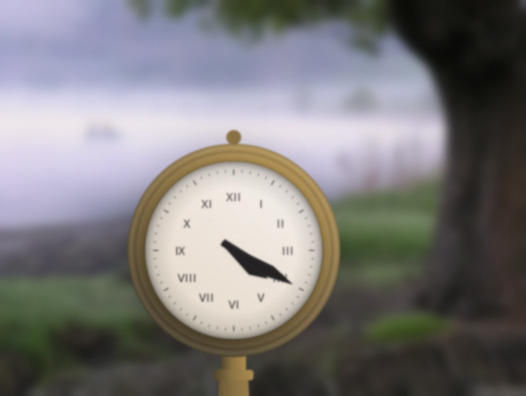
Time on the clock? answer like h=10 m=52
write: h=4 m=20
